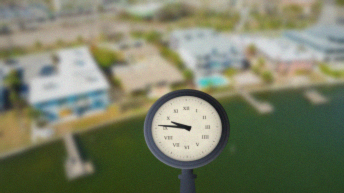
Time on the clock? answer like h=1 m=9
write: h=9 m=46
